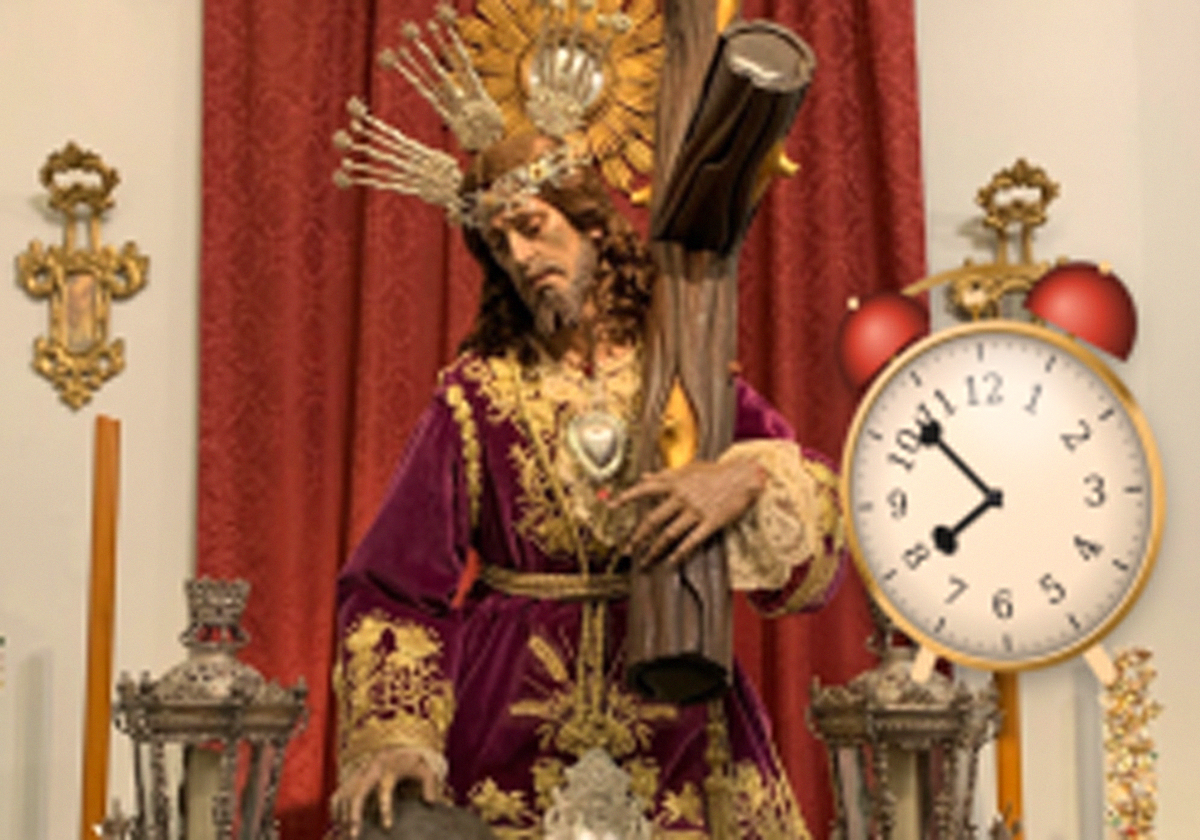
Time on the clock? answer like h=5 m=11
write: h=7 m=53
